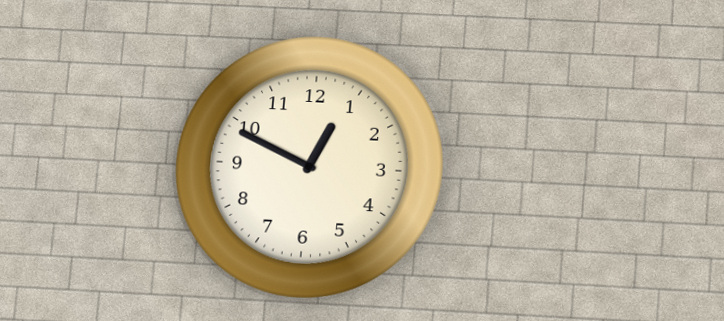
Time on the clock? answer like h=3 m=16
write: h=12 m=49
